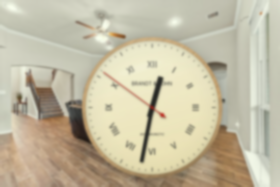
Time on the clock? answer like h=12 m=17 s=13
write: h=12 m=31 s=51
